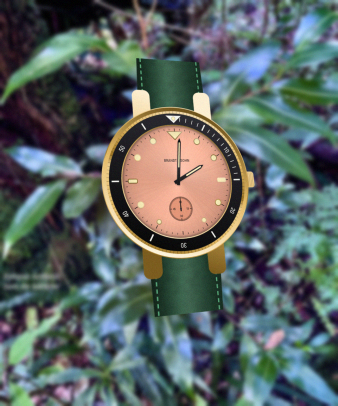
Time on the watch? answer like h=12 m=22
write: h=2 m=1
